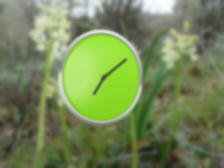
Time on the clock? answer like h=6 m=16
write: h=7 m=9
